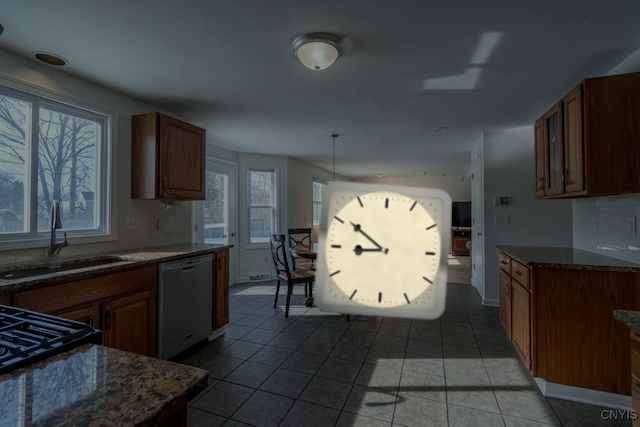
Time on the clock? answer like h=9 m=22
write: h=8 m=51
